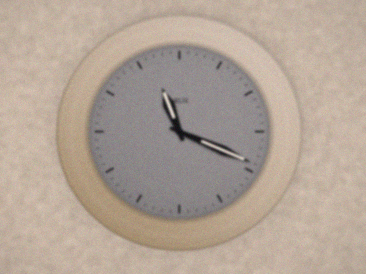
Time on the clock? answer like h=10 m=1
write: h=11 m=19
